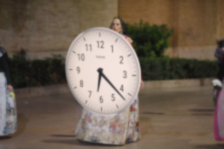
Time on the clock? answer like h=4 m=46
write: h=6 m=22
